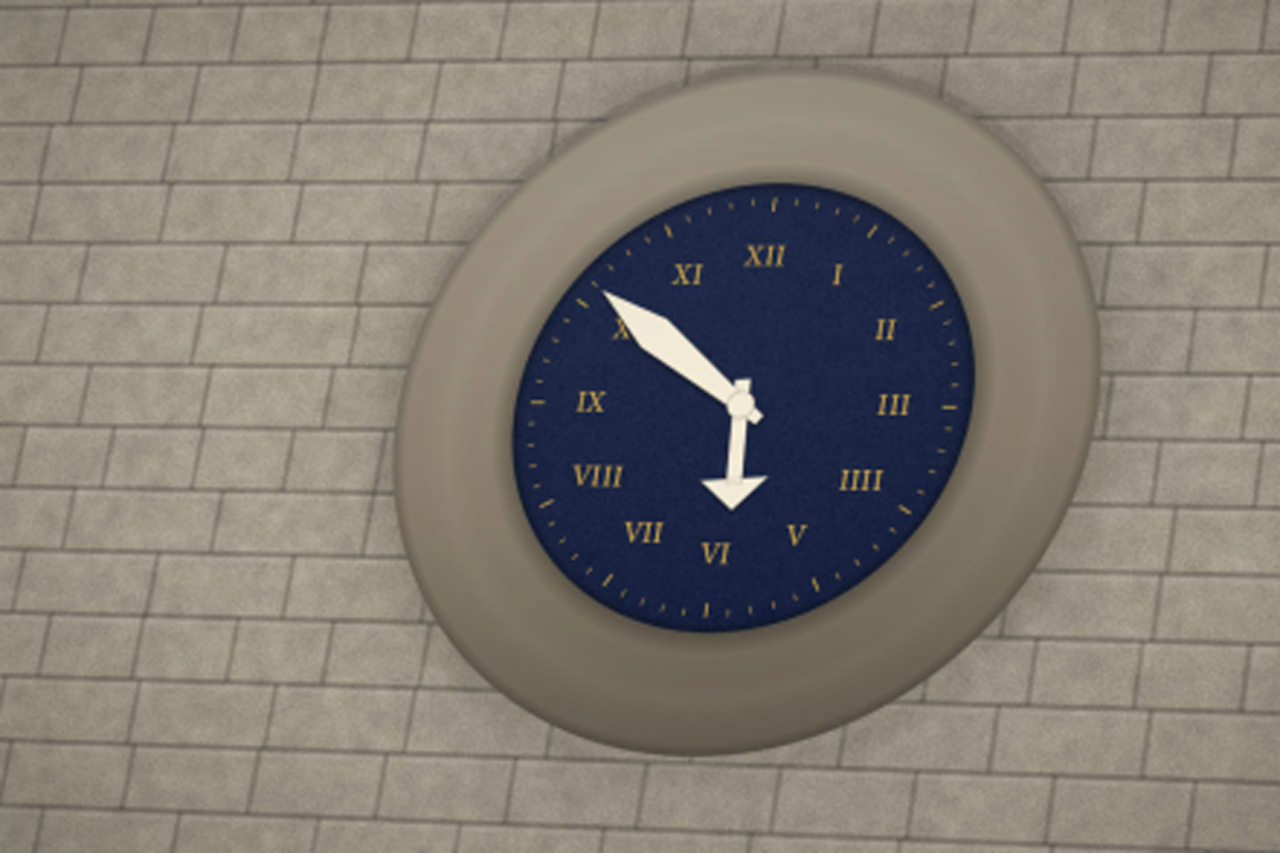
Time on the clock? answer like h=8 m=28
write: h=5 m=51
